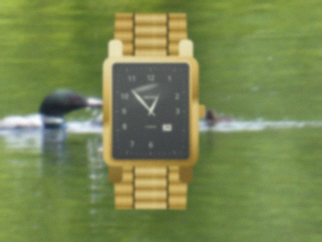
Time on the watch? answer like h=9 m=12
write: h=12 m=53
